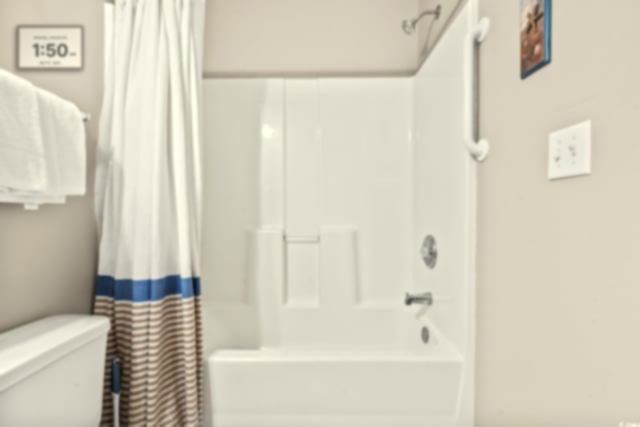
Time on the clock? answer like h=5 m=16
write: h=1 m=50
